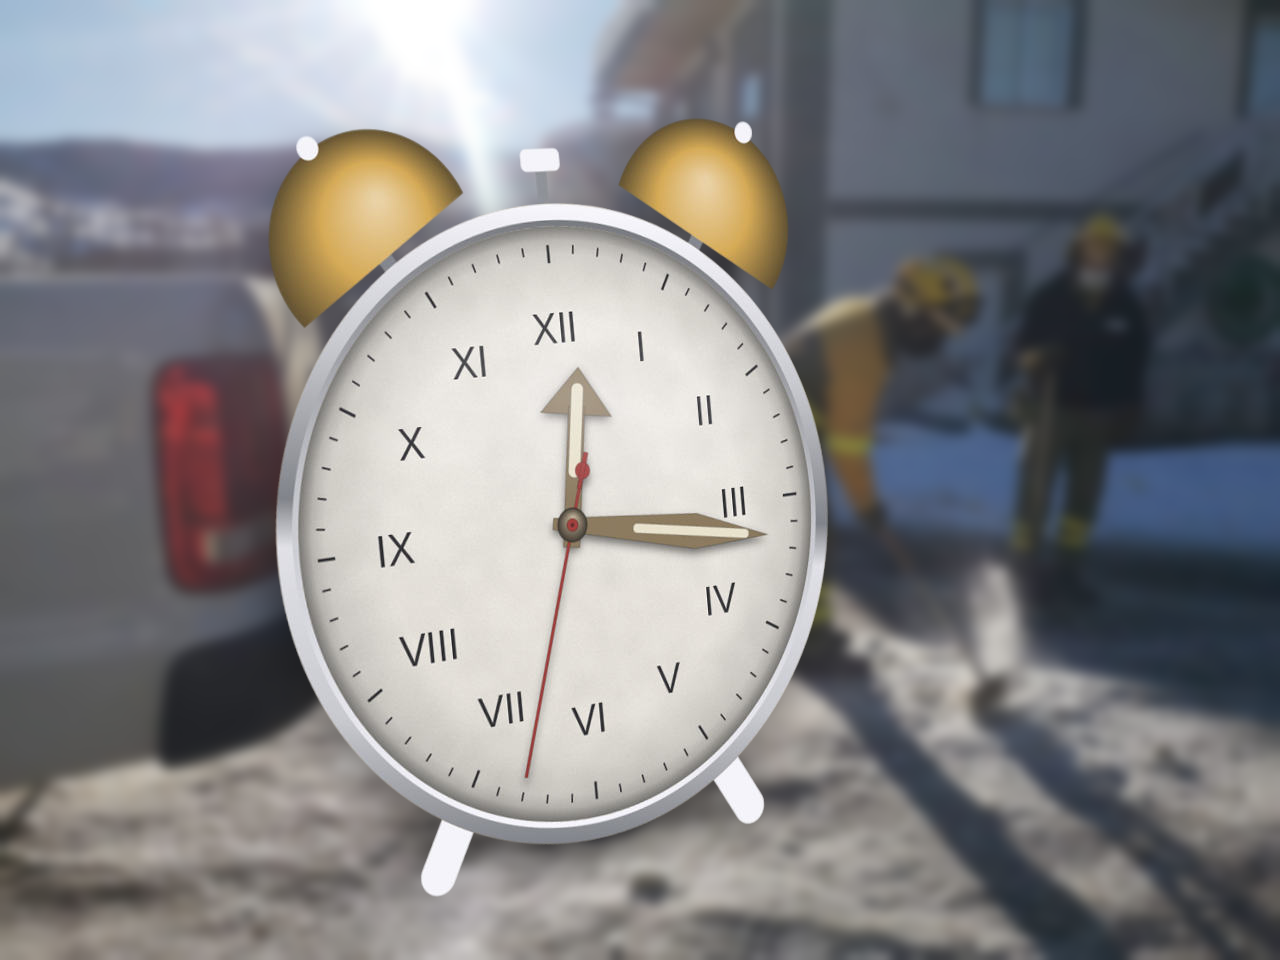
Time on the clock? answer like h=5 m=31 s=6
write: h=12 m=16 s=33
